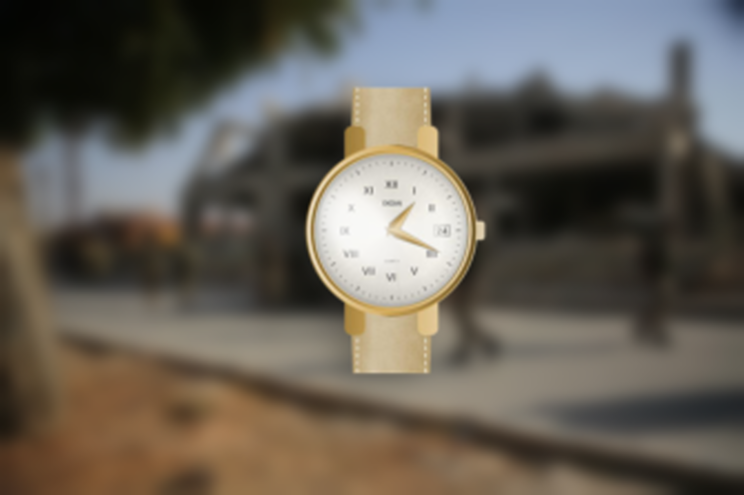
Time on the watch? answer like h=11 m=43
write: h=1 m=19
